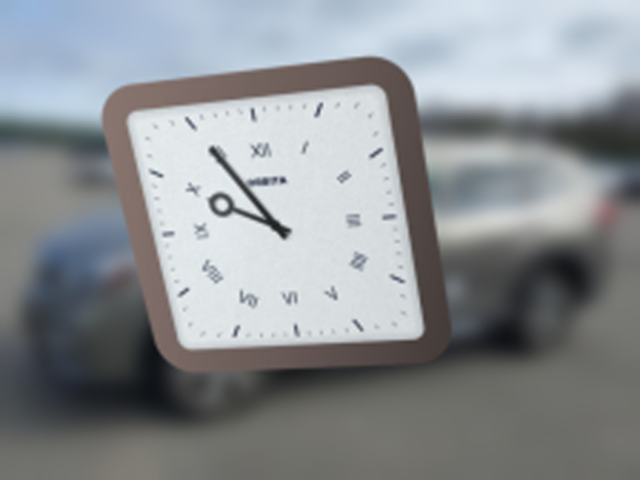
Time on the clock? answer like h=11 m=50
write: h=9 m=55
